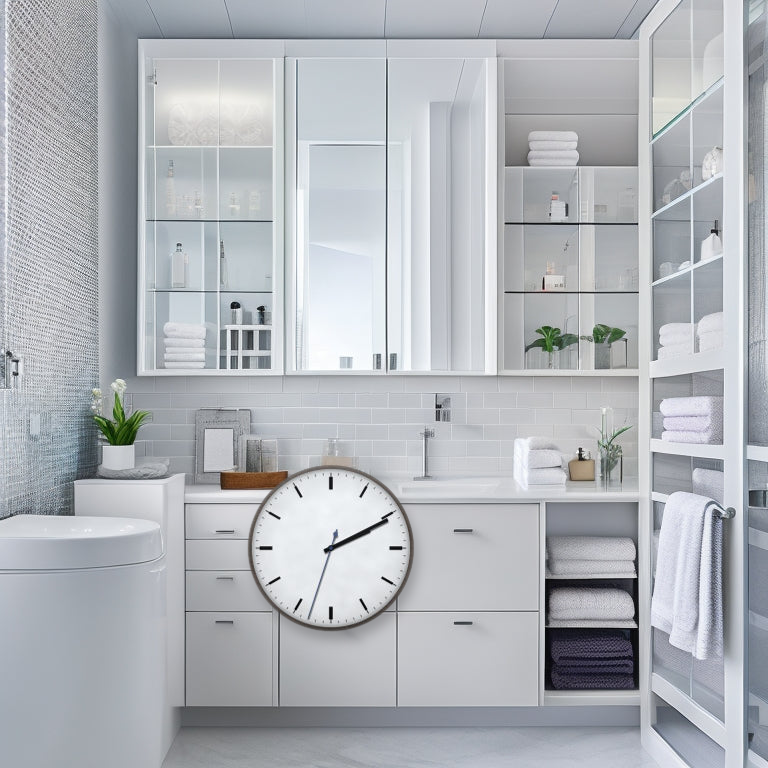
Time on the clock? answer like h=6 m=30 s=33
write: h=2 m=10 s=33
